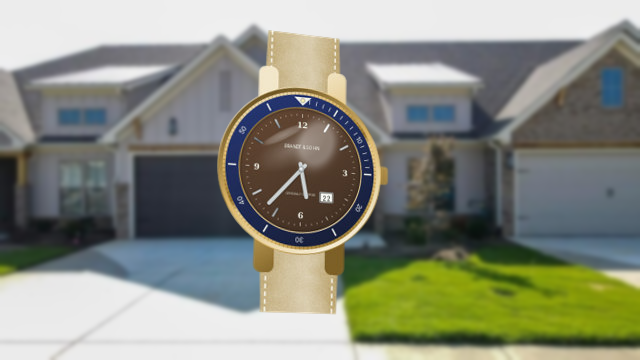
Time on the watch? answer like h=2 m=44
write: h=5 m=37
